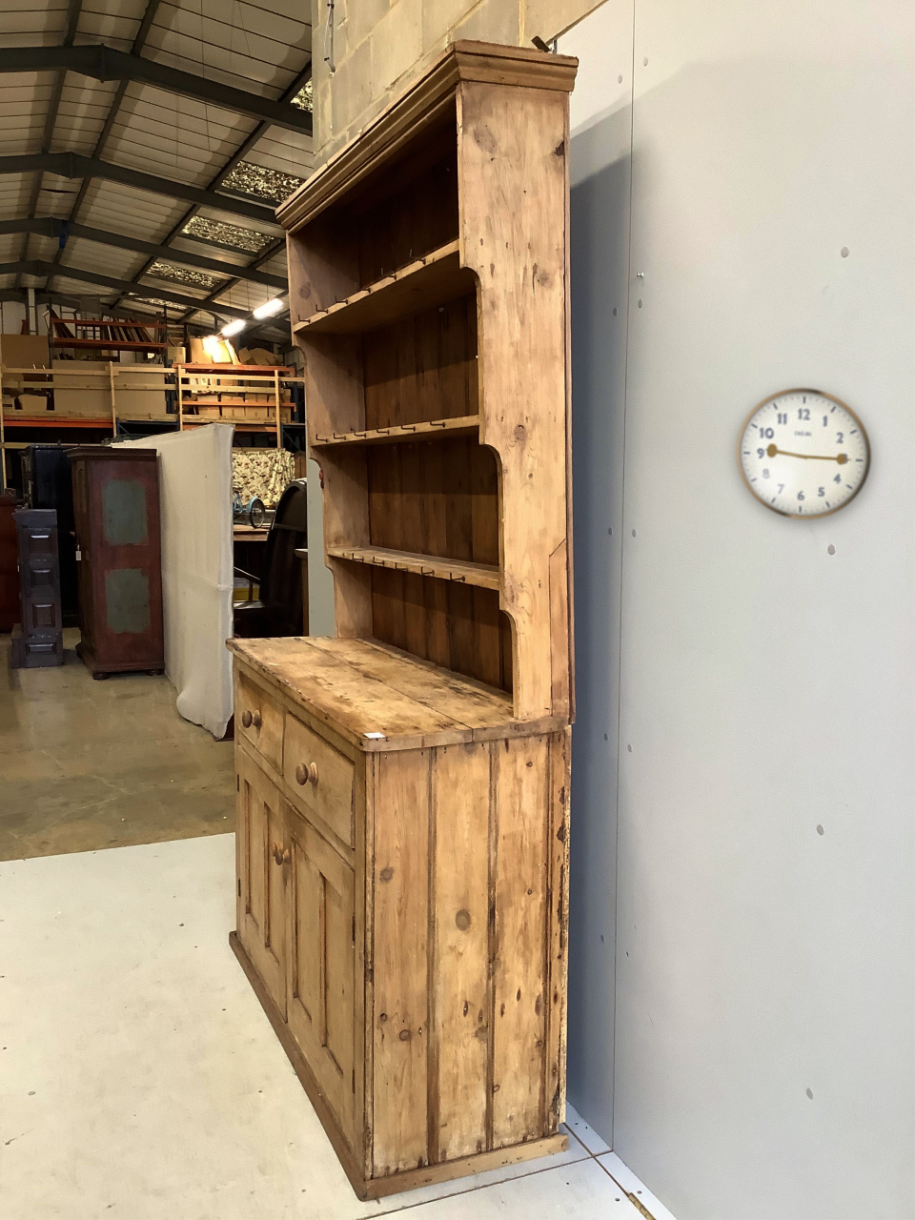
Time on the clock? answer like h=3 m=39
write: h=9 m=15
